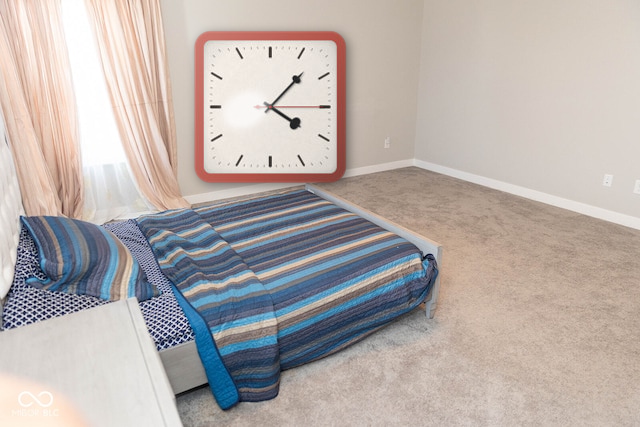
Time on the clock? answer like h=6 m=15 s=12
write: h=4 m=7 s=15
